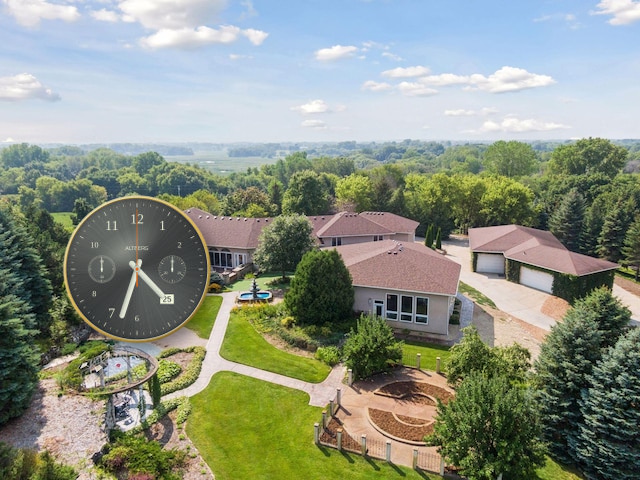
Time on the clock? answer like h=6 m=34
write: h=4 m=33
